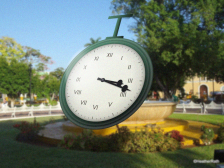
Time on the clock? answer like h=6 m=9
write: h=3 m=18
